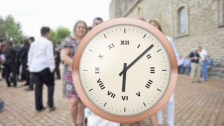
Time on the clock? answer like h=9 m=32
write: h=6 m=8
